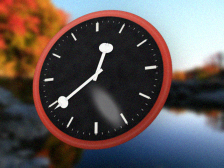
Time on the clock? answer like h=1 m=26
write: h=12 m=39
